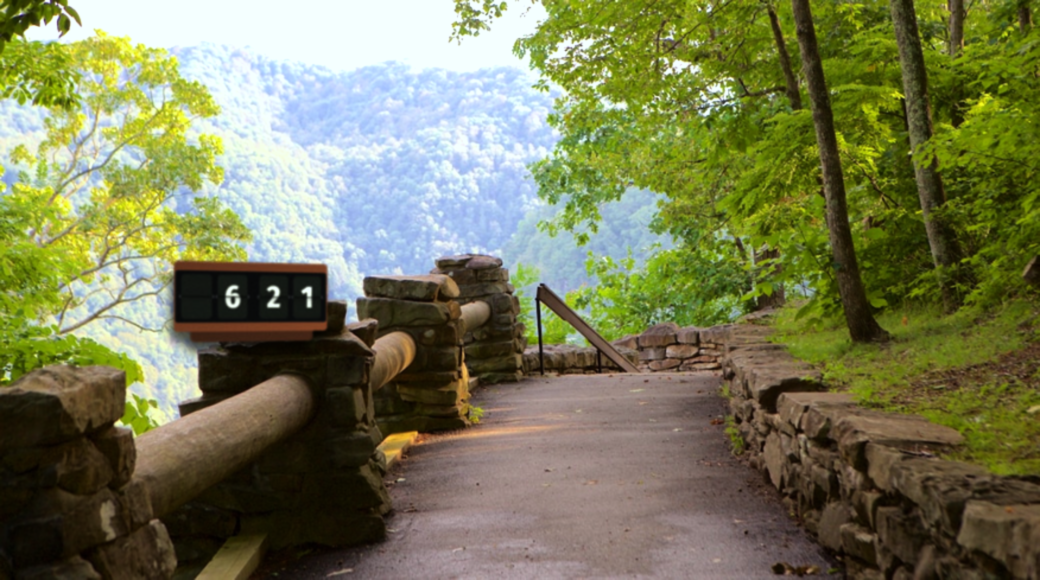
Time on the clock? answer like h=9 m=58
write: h=6 m=21
